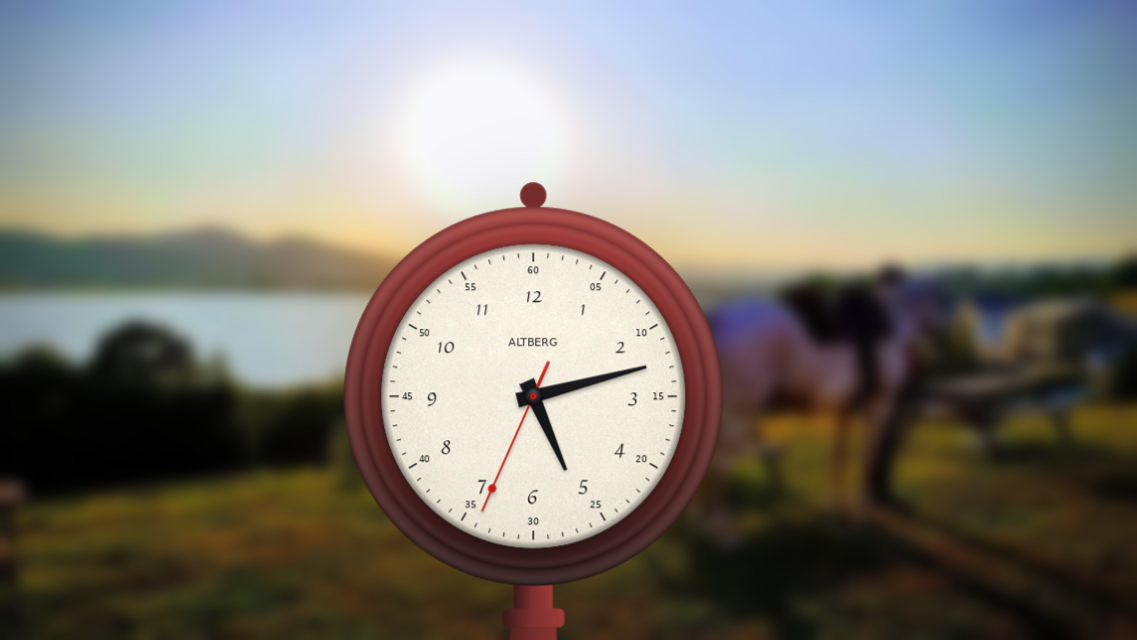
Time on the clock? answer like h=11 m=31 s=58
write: h=5 m=12 s=34
